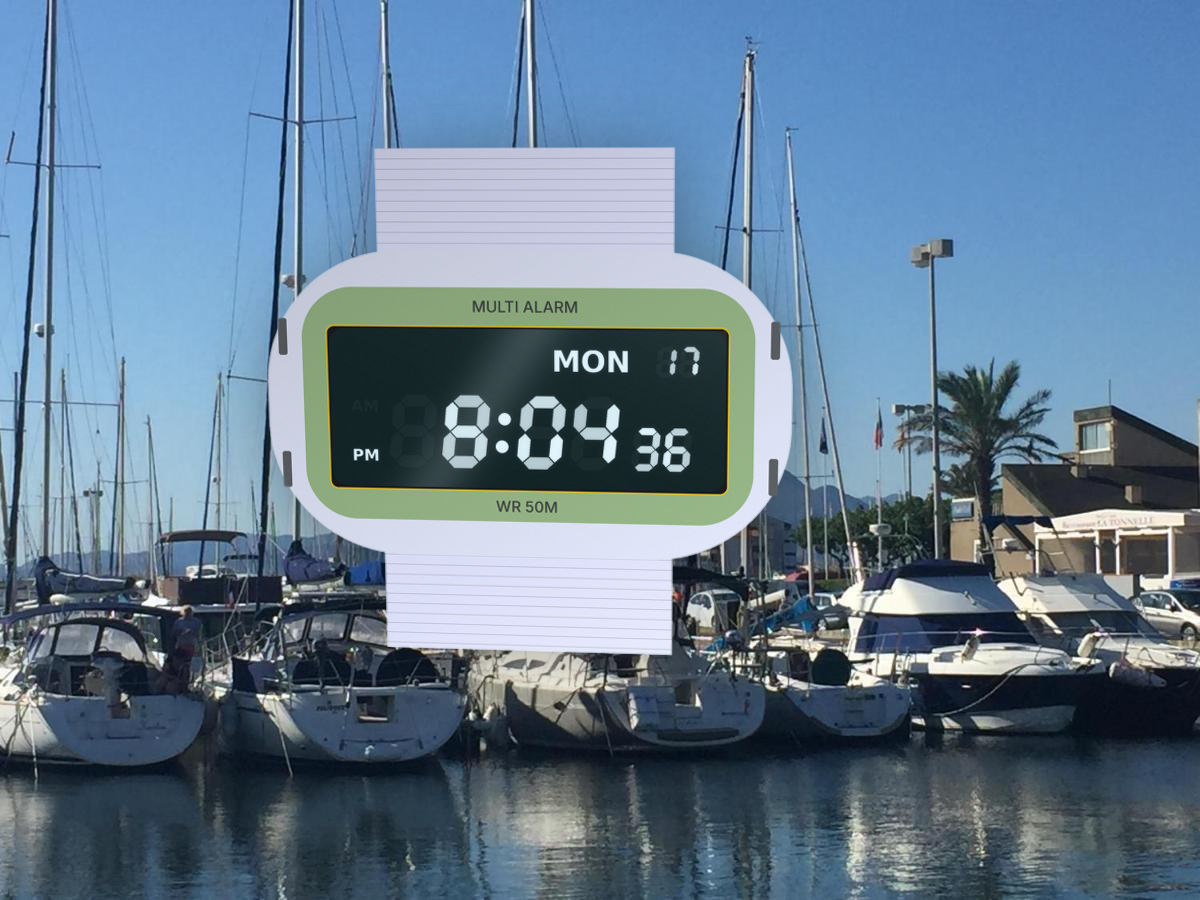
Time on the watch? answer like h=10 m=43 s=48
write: h=8 m=4 s=36
